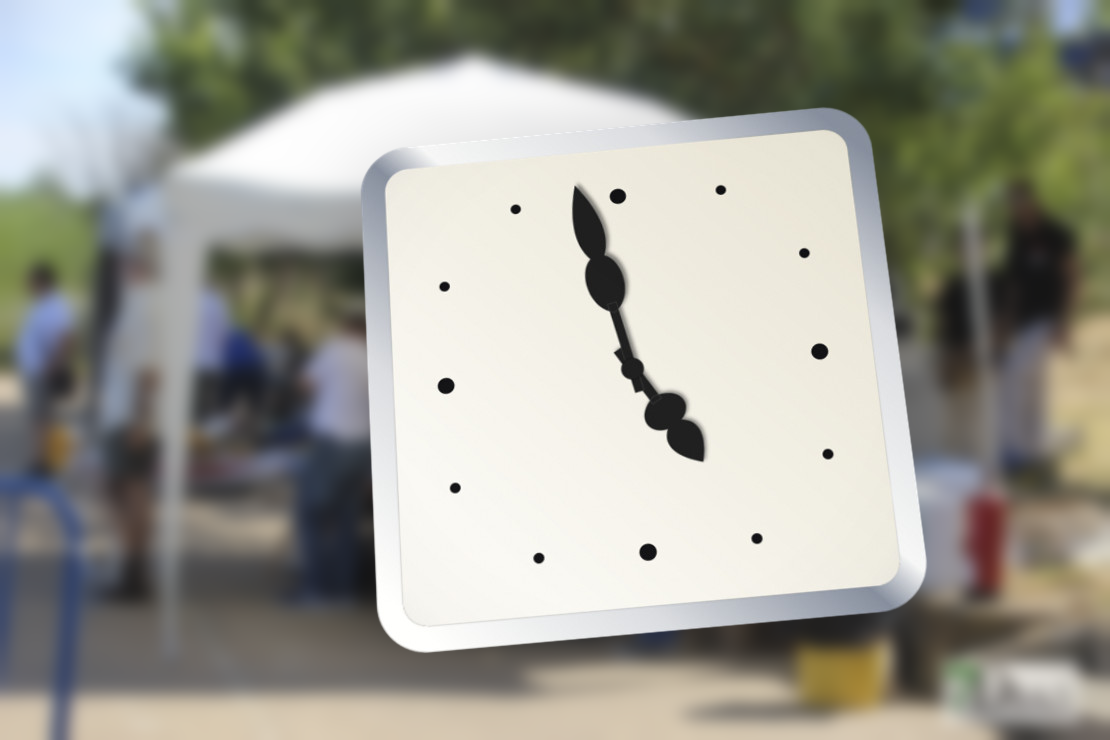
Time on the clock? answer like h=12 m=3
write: h=4 m=58
